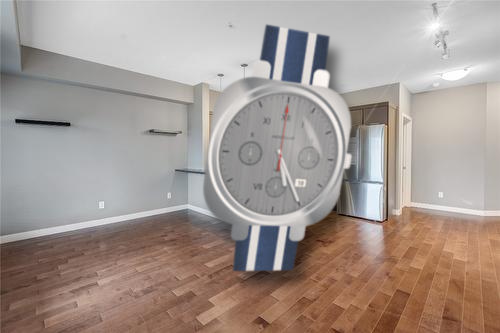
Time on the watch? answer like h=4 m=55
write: h=5 m=25
